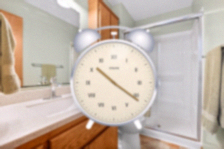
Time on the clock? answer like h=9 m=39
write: h=10 m=21
